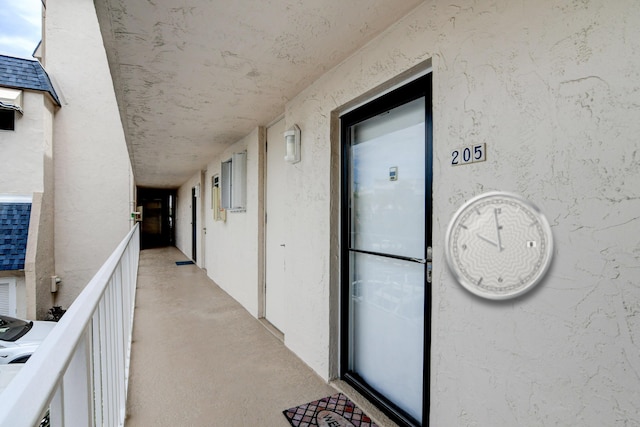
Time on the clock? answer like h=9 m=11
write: h=9 m=59
